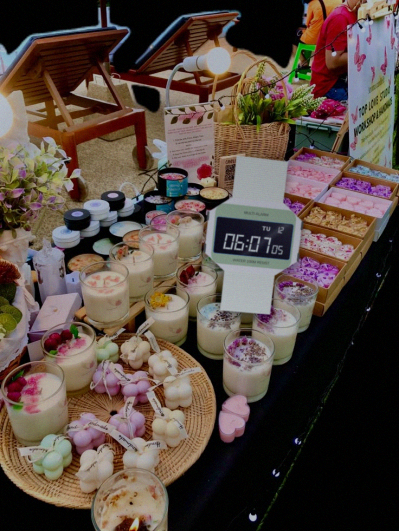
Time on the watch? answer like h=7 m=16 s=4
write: h=6 m=7 s=5
